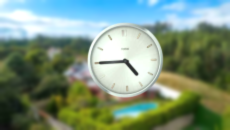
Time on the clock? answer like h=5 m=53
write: h=4 m=45
